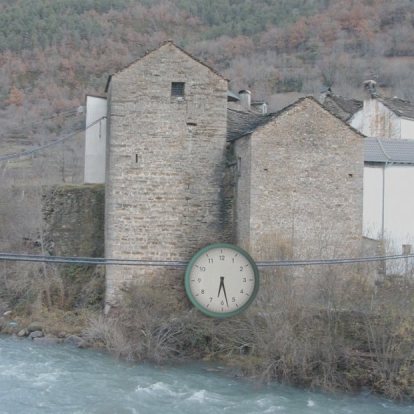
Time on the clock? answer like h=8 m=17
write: h=6 m=28
